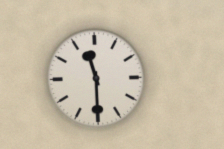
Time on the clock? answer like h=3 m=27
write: h=11 m=30
